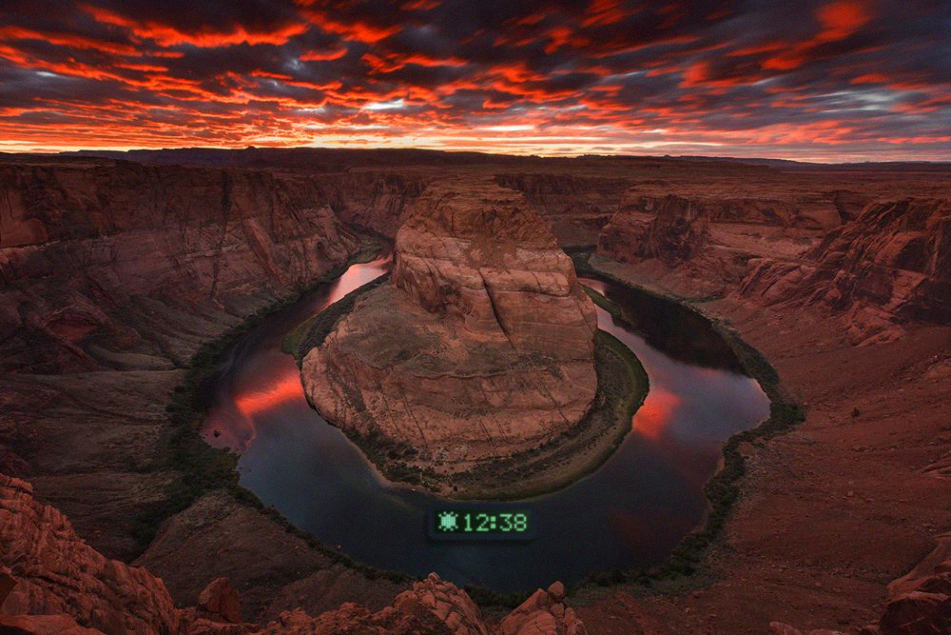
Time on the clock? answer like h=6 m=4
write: h=12 m=38
